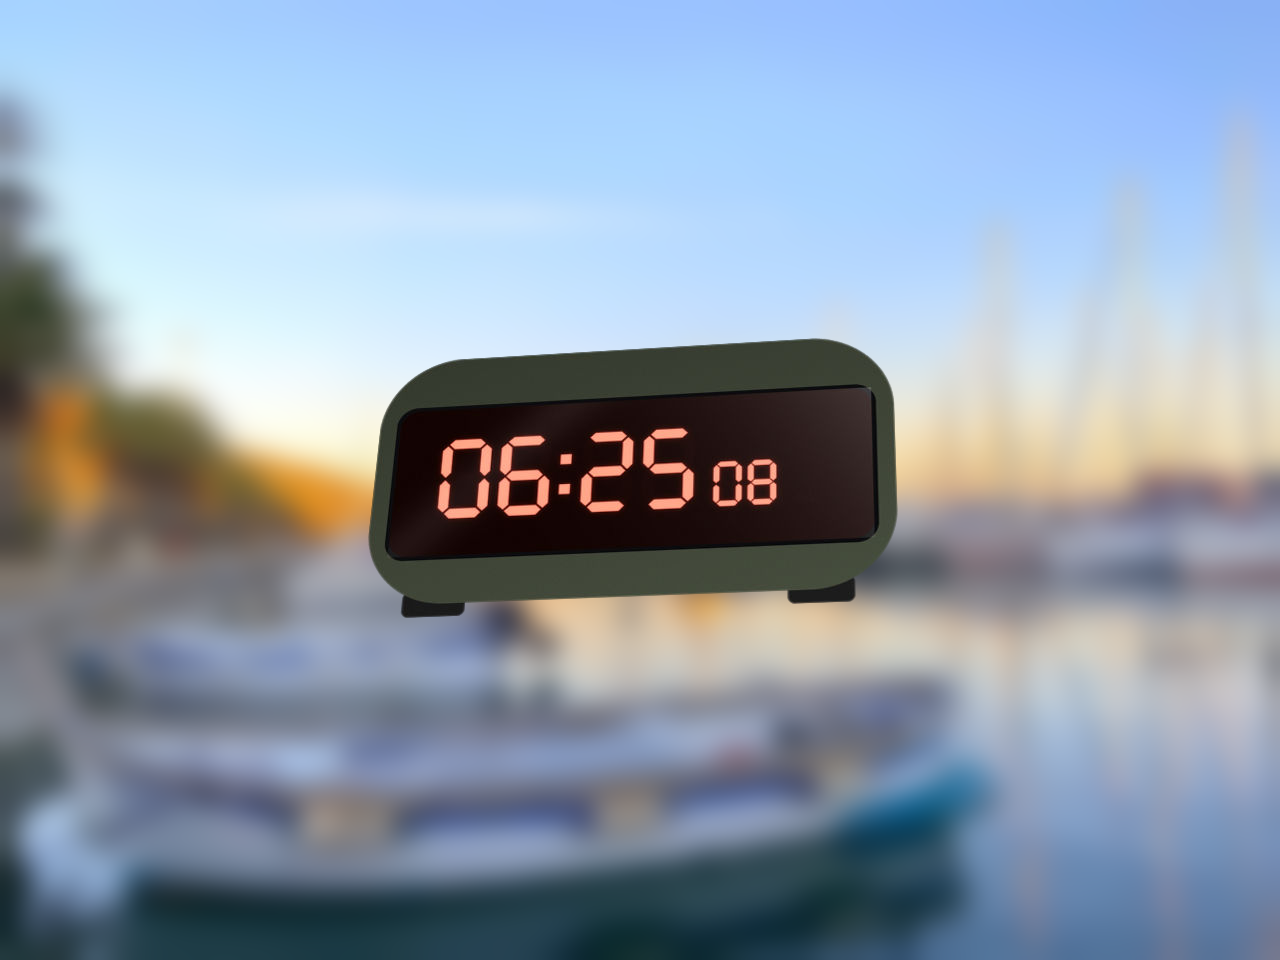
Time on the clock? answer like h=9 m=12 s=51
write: h=6 m=25 s=8
